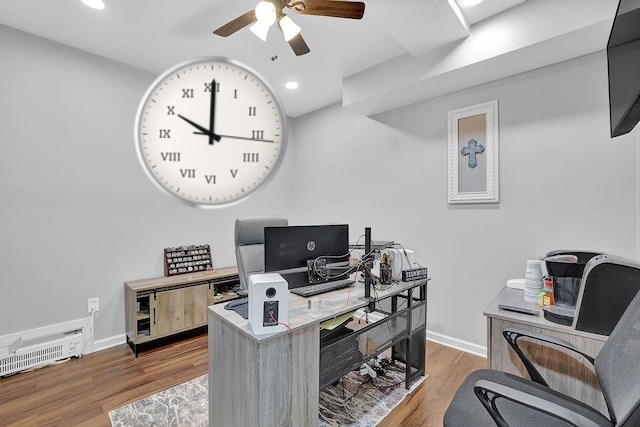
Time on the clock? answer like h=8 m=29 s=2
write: h=10 m=0 s=16
